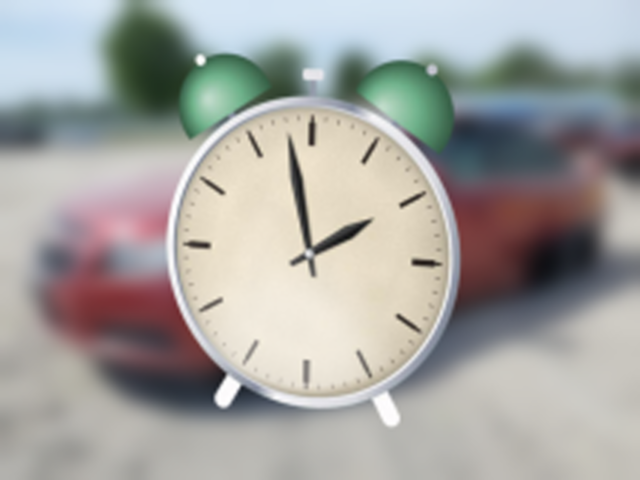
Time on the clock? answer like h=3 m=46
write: h=1 m=58
